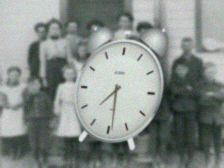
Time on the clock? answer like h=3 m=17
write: h=7 m=29
